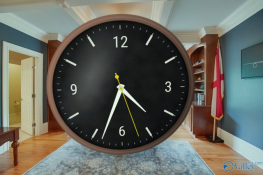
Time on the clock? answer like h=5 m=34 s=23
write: h=4 m=33 s=27
